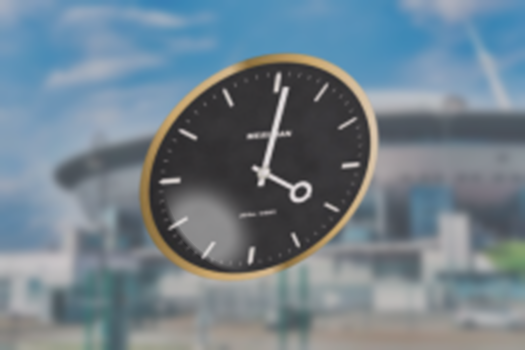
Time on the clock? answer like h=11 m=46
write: h=4 m=1
